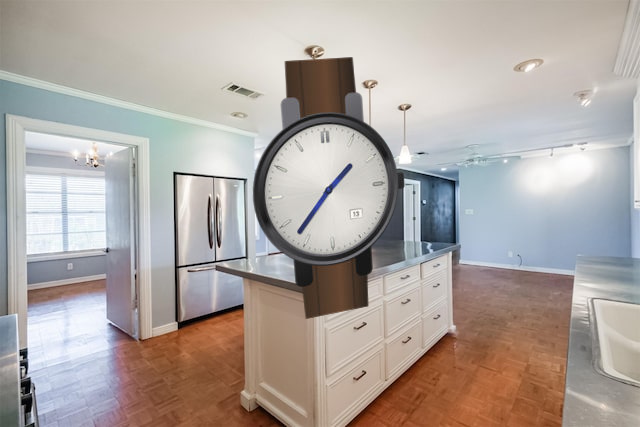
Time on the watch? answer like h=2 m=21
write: h=1 m=37
